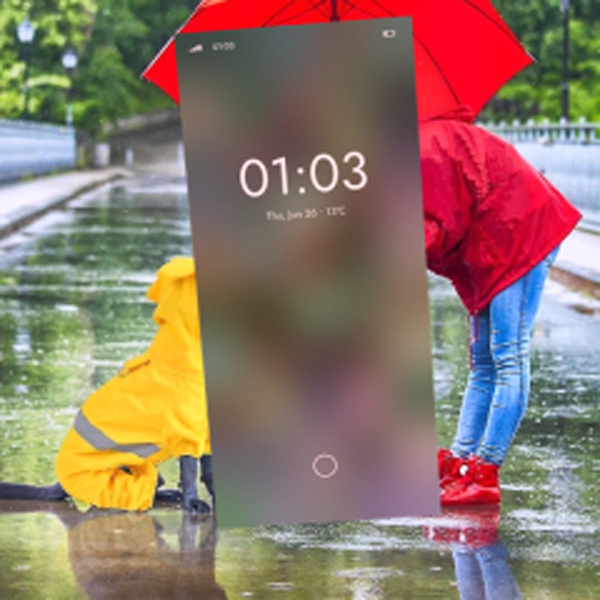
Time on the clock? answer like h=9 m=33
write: h=1 m=3
